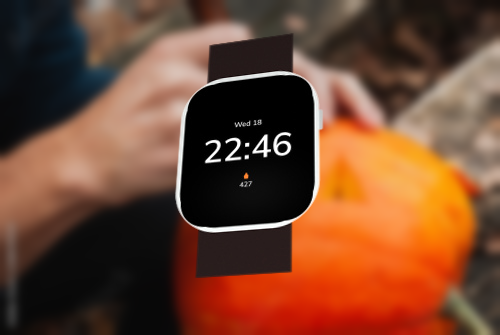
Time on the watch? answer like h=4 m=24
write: h=22 m=46
